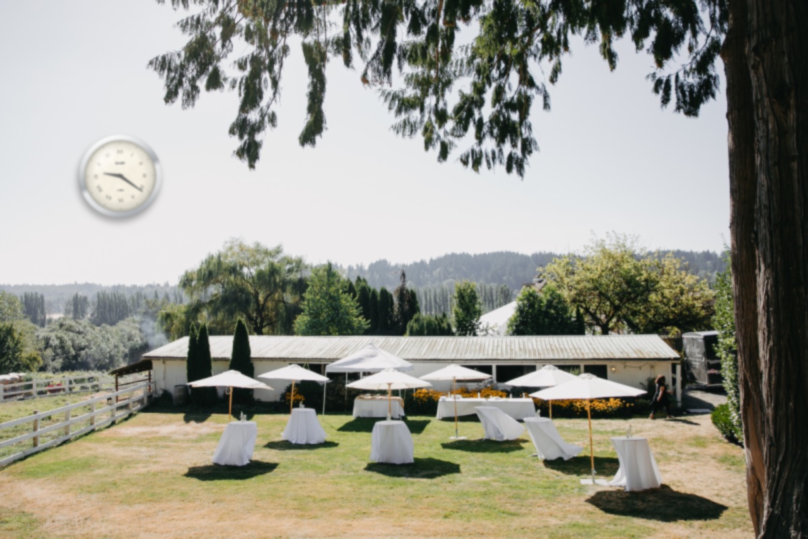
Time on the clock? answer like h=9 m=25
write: h=9 m=21
